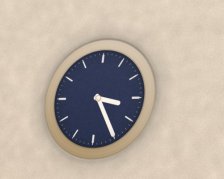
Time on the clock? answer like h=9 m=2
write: h=3 m=25
